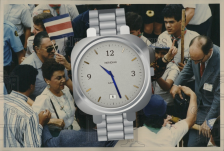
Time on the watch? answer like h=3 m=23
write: h=10 m=27
